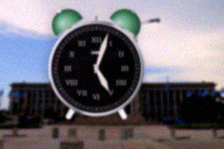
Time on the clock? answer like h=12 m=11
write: h=5 m=3
